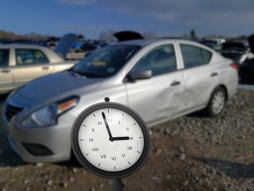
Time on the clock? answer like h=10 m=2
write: h=2 m=58
